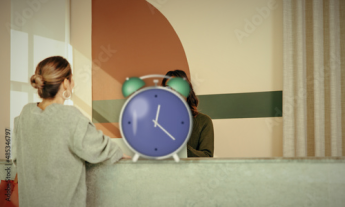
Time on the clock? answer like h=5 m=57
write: h=12 m=22
